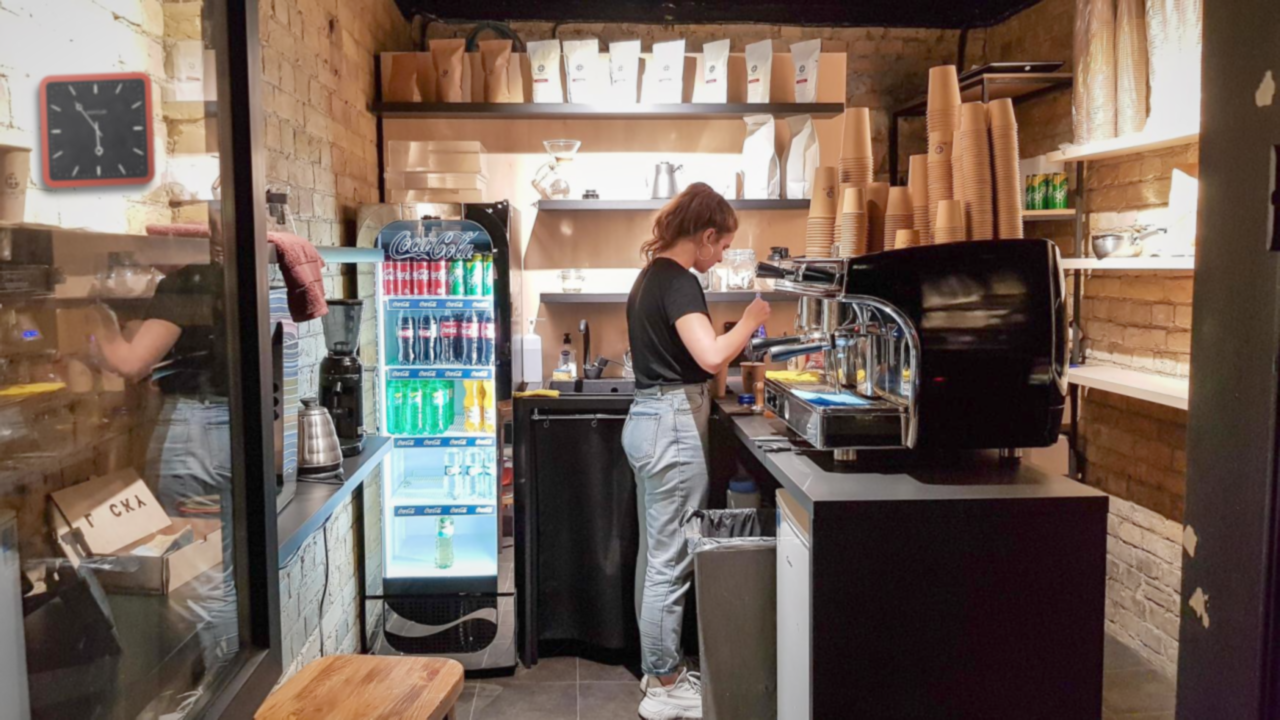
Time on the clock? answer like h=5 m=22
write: h=5 m=54
